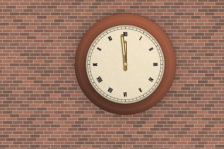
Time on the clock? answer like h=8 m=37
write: h=11 m=59
